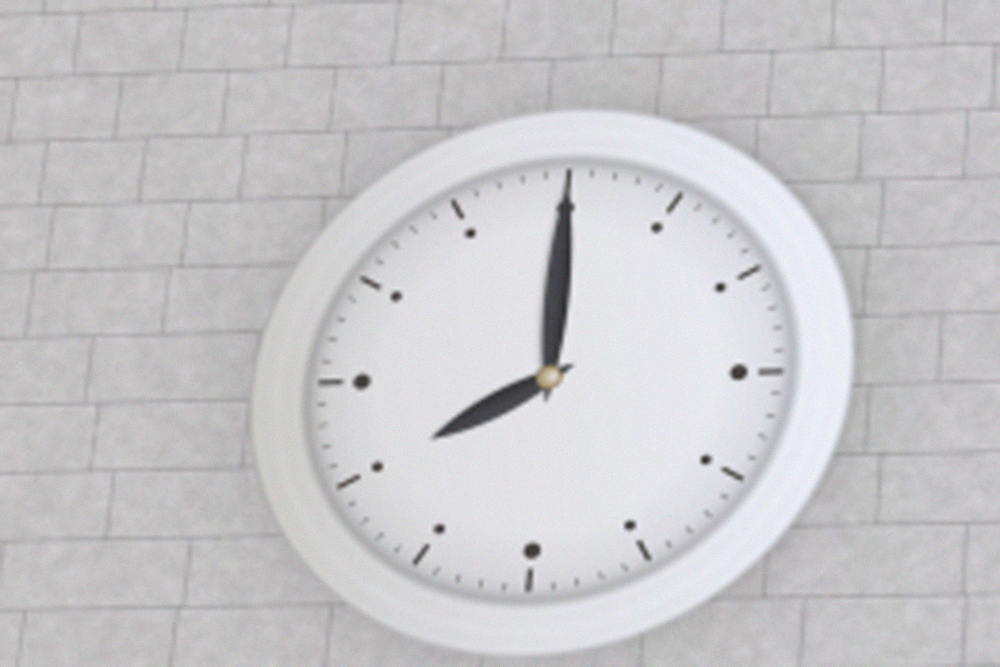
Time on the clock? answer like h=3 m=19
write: h=8 m=0
